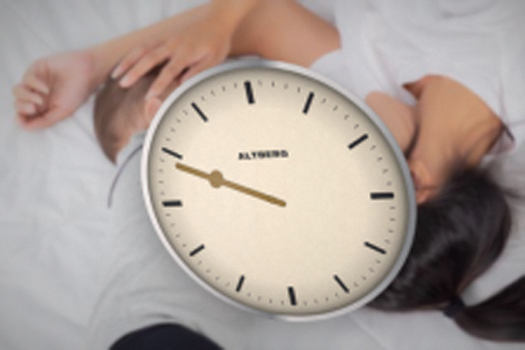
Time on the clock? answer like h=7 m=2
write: h=9 m=49
